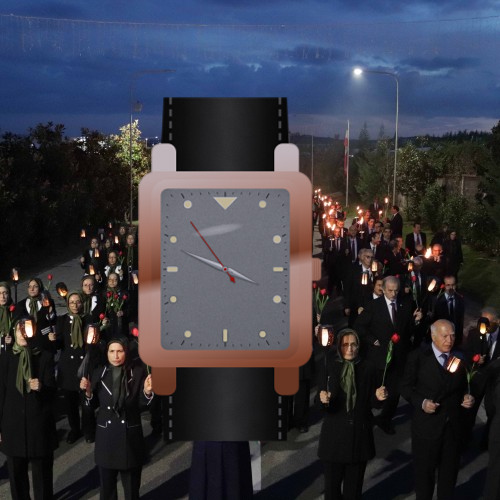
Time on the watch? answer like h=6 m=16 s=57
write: h=3 m=48 s=54
